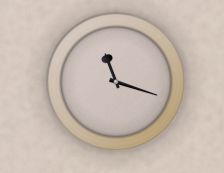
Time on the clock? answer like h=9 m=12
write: h=11 m=18
